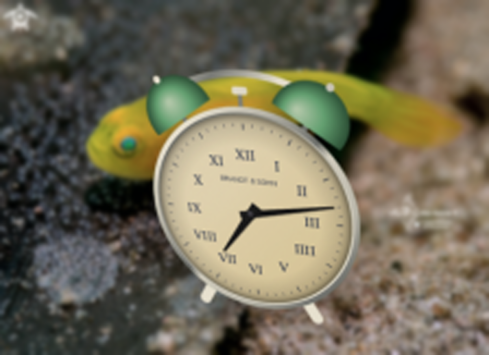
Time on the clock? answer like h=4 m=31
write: h=7 m=13
